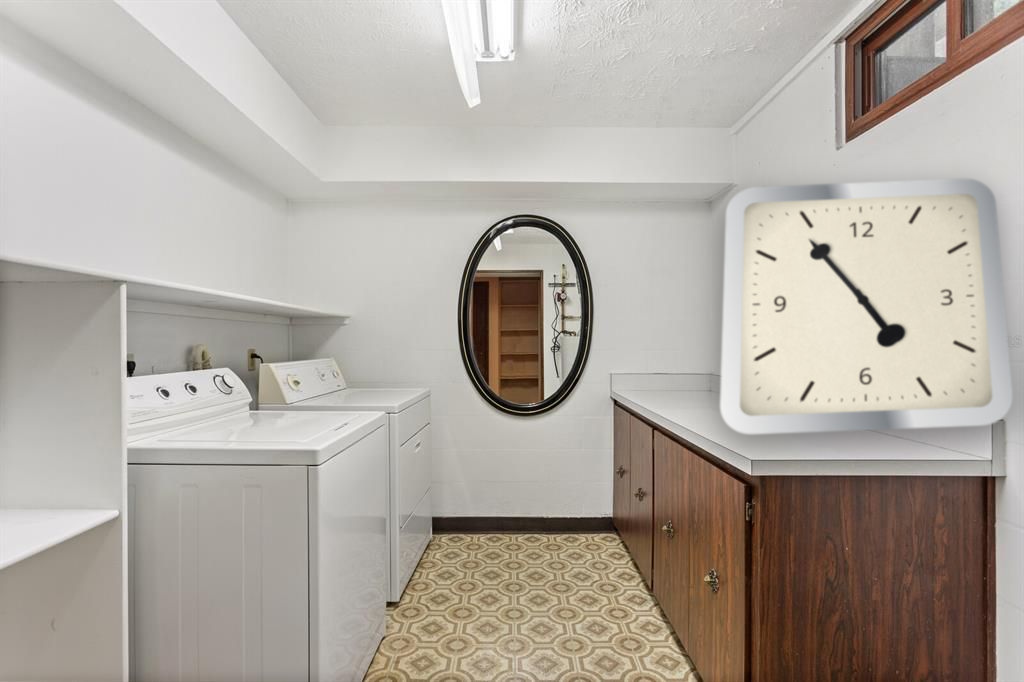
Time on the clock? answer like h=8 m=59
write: h=4 m=54
